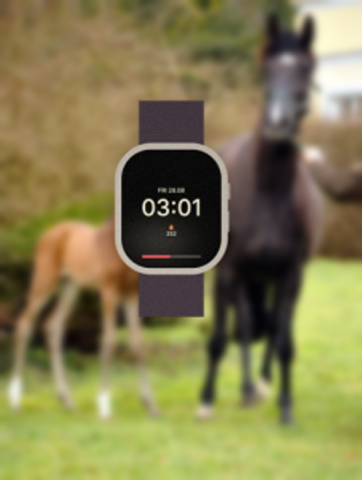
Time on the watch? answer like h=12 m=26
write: h=3 m=1
